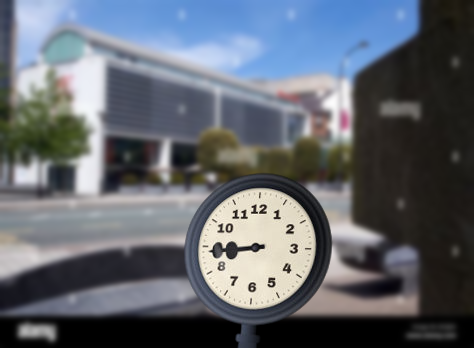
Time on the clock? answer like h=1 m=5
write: h=8 m=44
